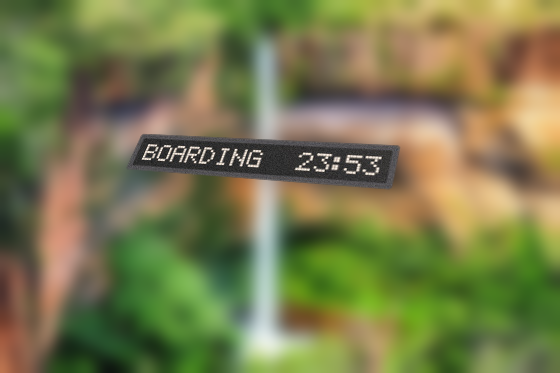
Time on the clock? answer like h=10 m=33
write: h=23 m=53
